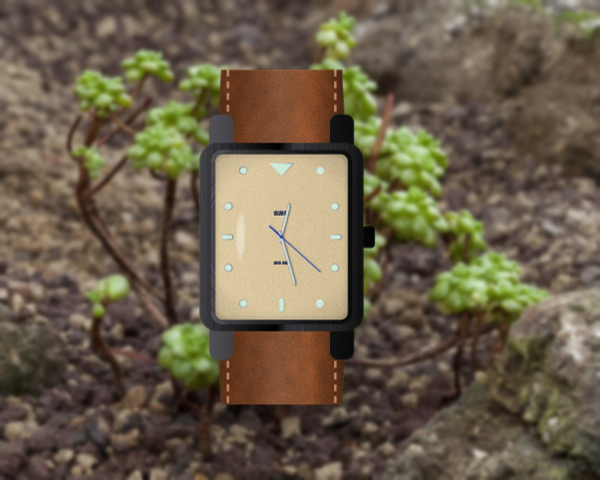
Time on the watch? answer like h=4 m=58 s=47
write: h=12 m=27 s=22
